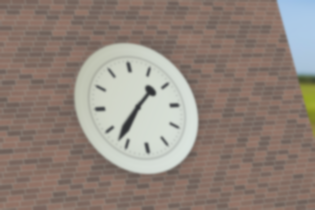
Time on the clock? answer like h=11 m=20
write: h=1 m=37
